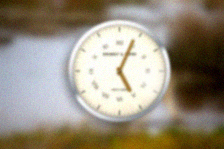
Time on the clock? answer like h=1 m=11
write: h=5 m=4
